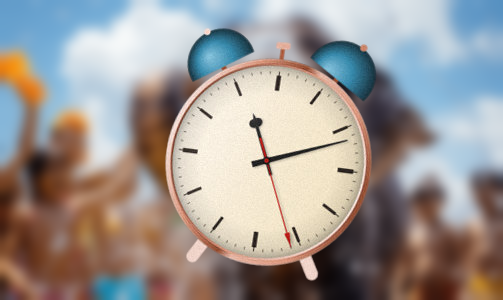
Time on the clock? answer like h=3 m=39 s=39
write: h=11 m=11 s=26
